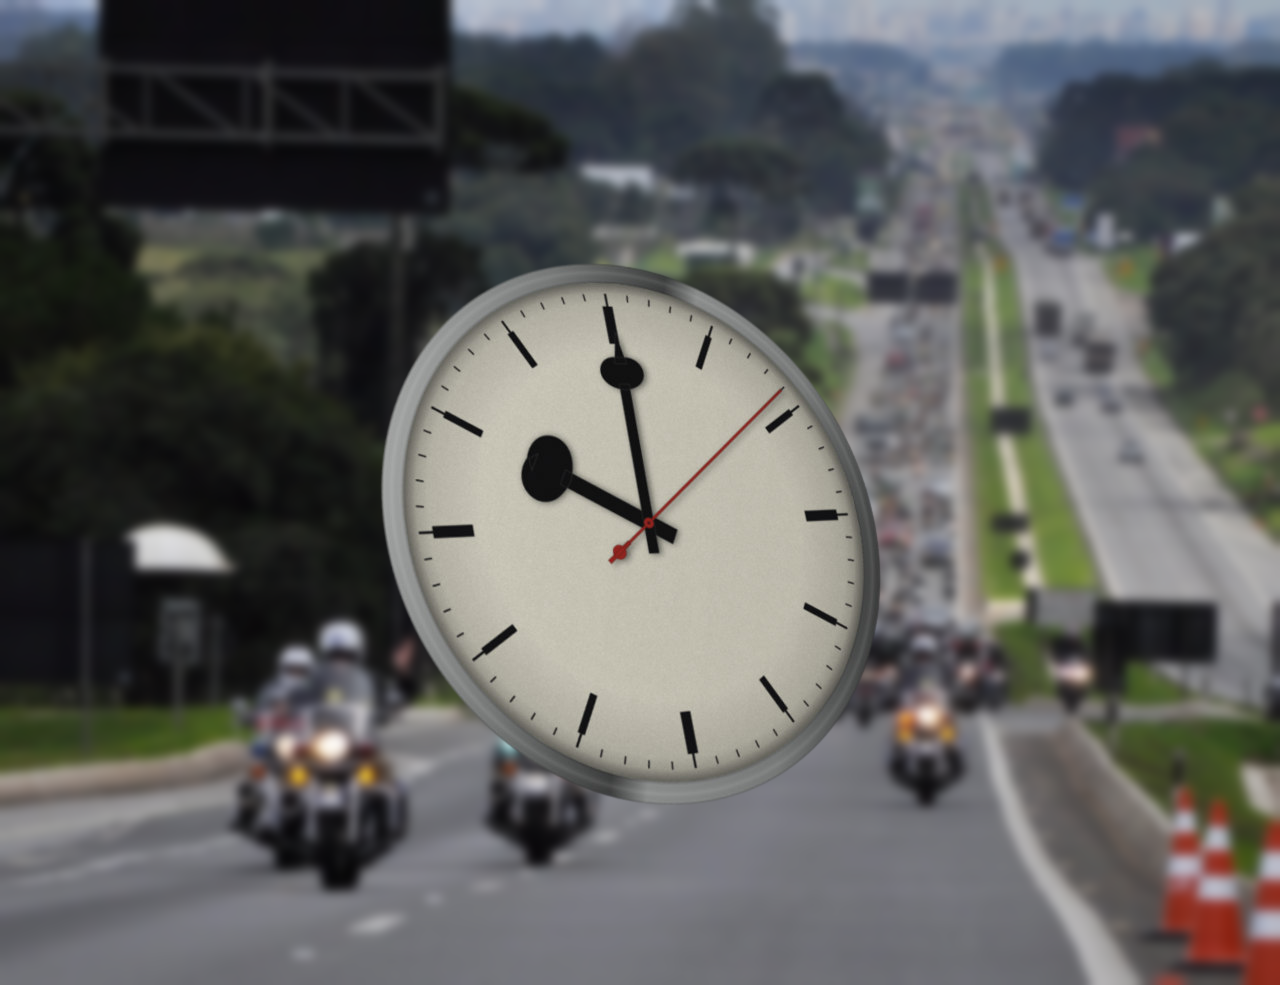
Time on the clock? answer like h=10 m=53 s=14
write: h=10 m=0 s=9
